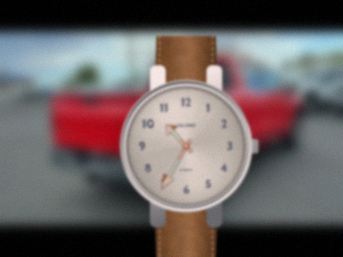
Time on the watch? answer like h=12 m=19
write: h=10 m=35
